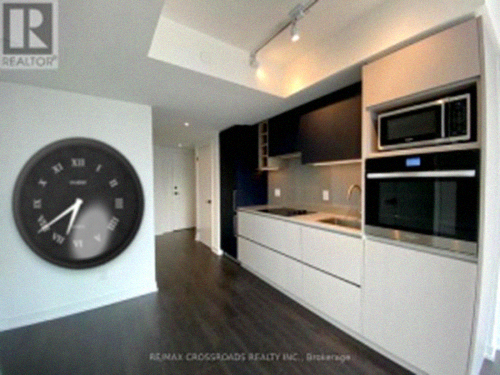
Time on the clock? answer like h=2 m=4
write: h=6 m=39
